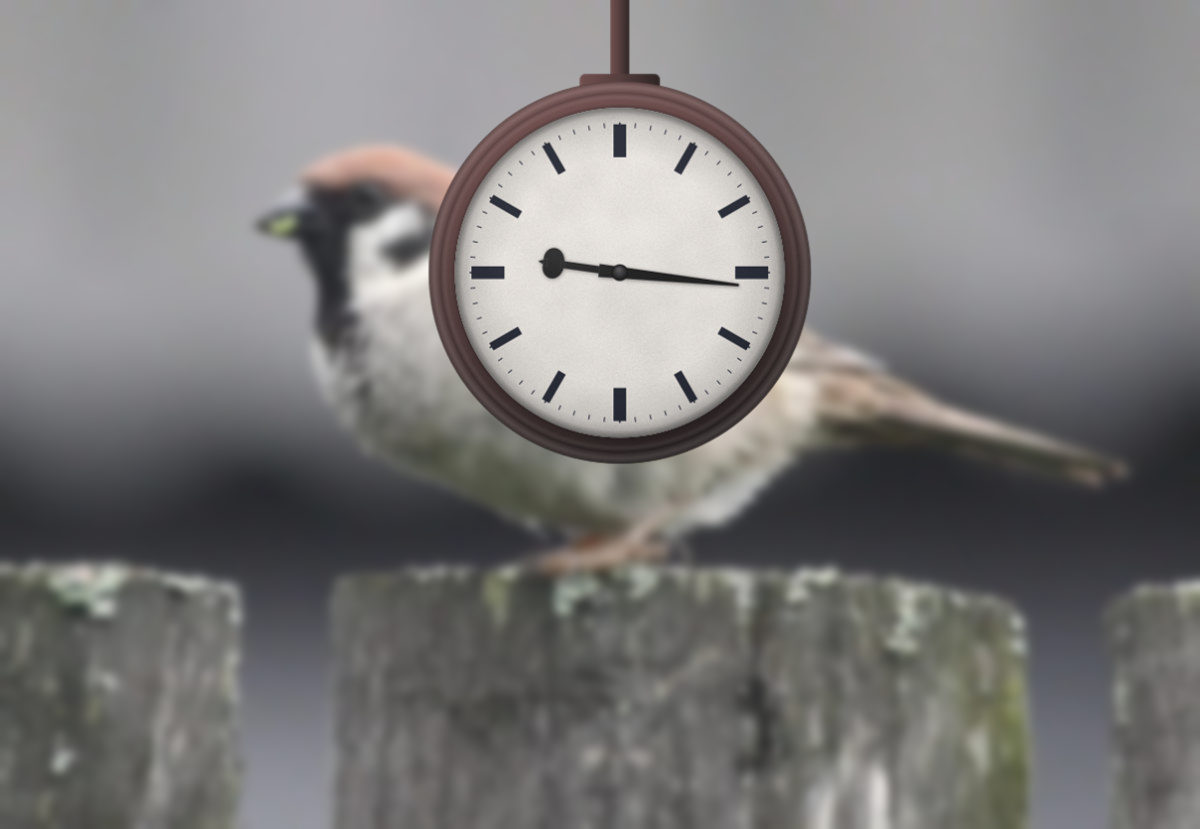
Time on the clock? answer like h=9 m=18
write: h=9 m=16
